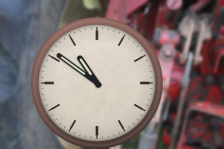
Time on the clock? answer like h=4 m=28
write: h=10 m=51
